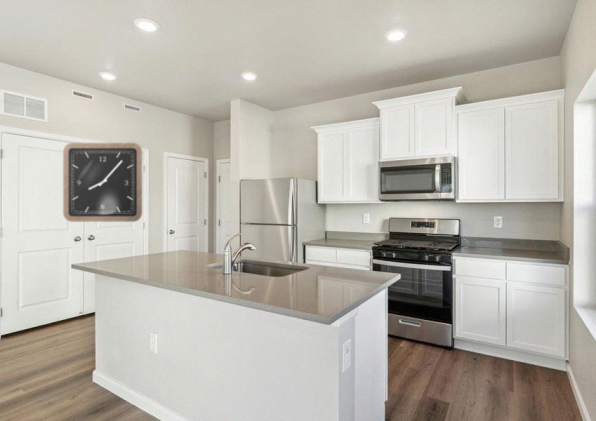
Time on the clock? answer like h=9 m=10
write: h=8 m=7
